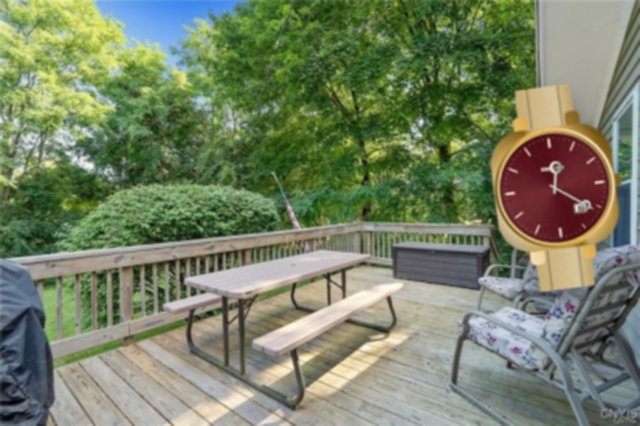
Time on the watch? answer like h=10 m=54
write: h=12 m=21
